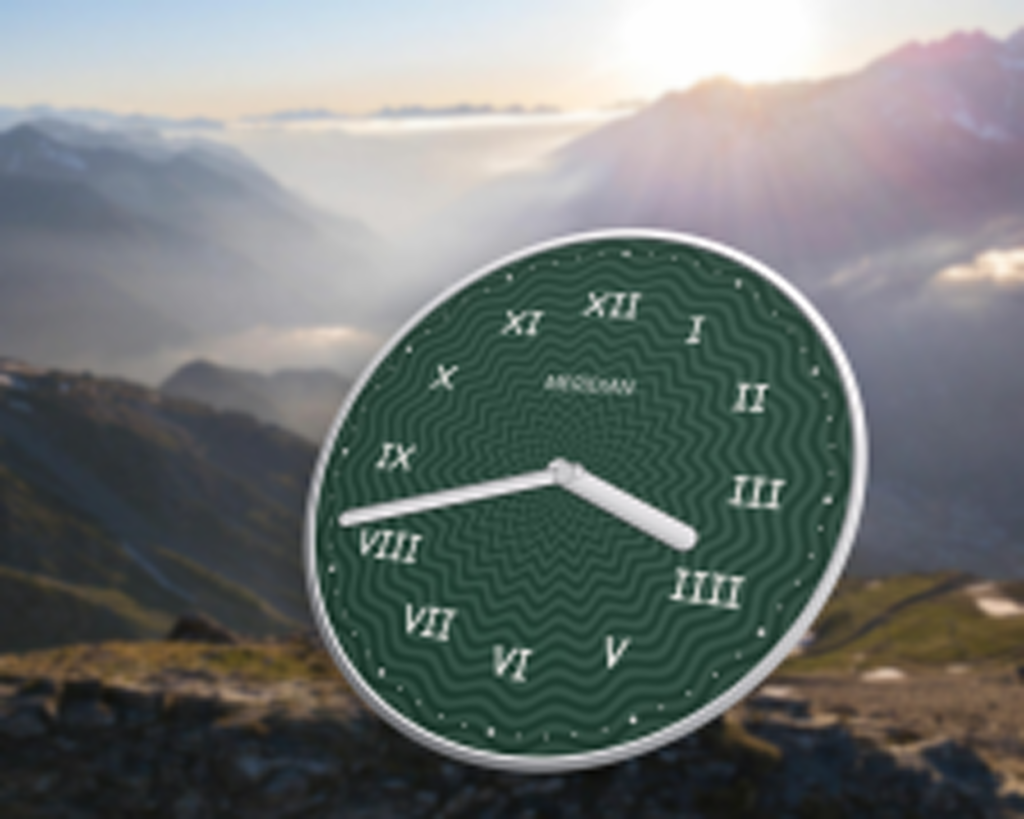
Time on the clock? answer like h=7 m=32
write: h=3 m=42
